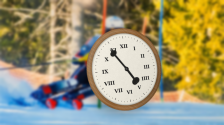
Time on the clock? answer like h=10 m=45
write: h=4 m=54
